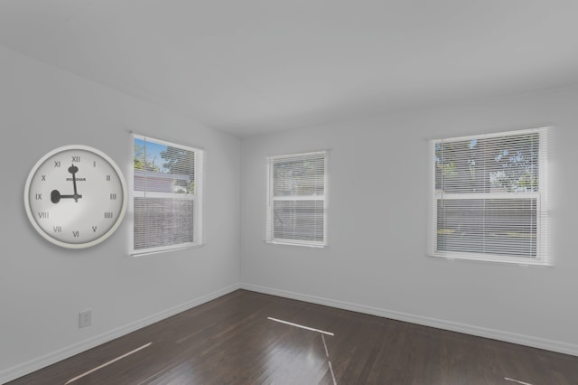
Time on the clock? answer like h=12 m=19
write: h=8 m=59
